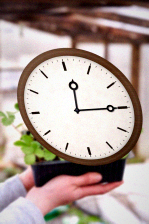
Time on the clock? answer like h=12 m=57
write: h=12 m=15
